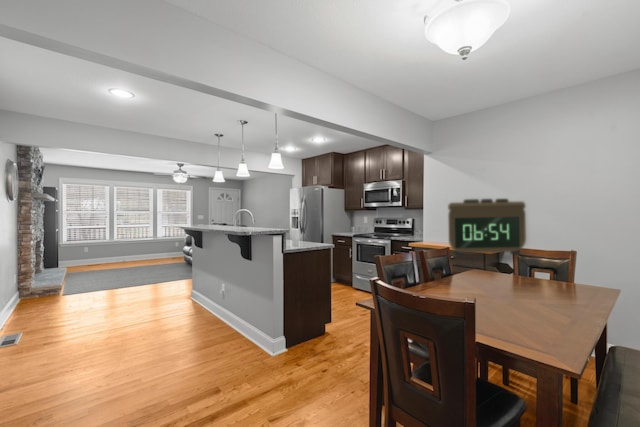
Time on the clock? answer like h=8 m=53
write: h=6 m=54
